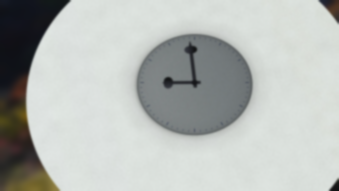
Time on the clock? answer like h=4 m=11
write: h=8 m=59
